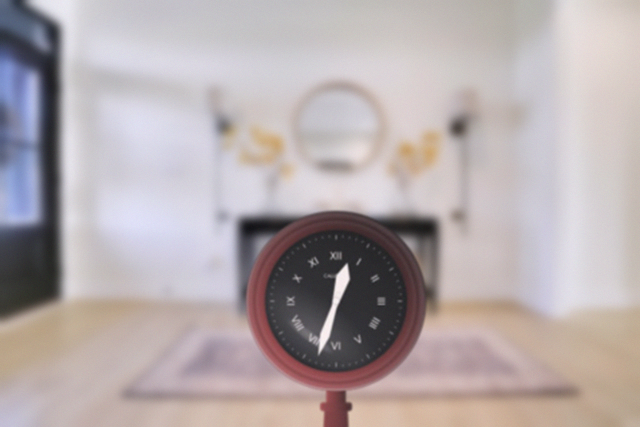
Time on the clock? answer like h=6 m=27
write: h=12 m=33
